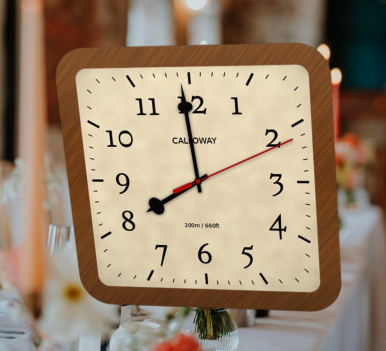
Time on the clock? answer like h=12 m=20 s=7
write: h=7 m=59 s=11
